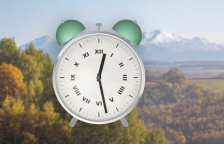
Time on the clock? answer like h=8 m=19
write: h=12 m=28
